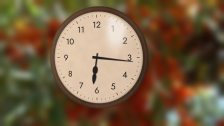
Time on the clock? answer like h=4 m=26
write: h=6 m=16
